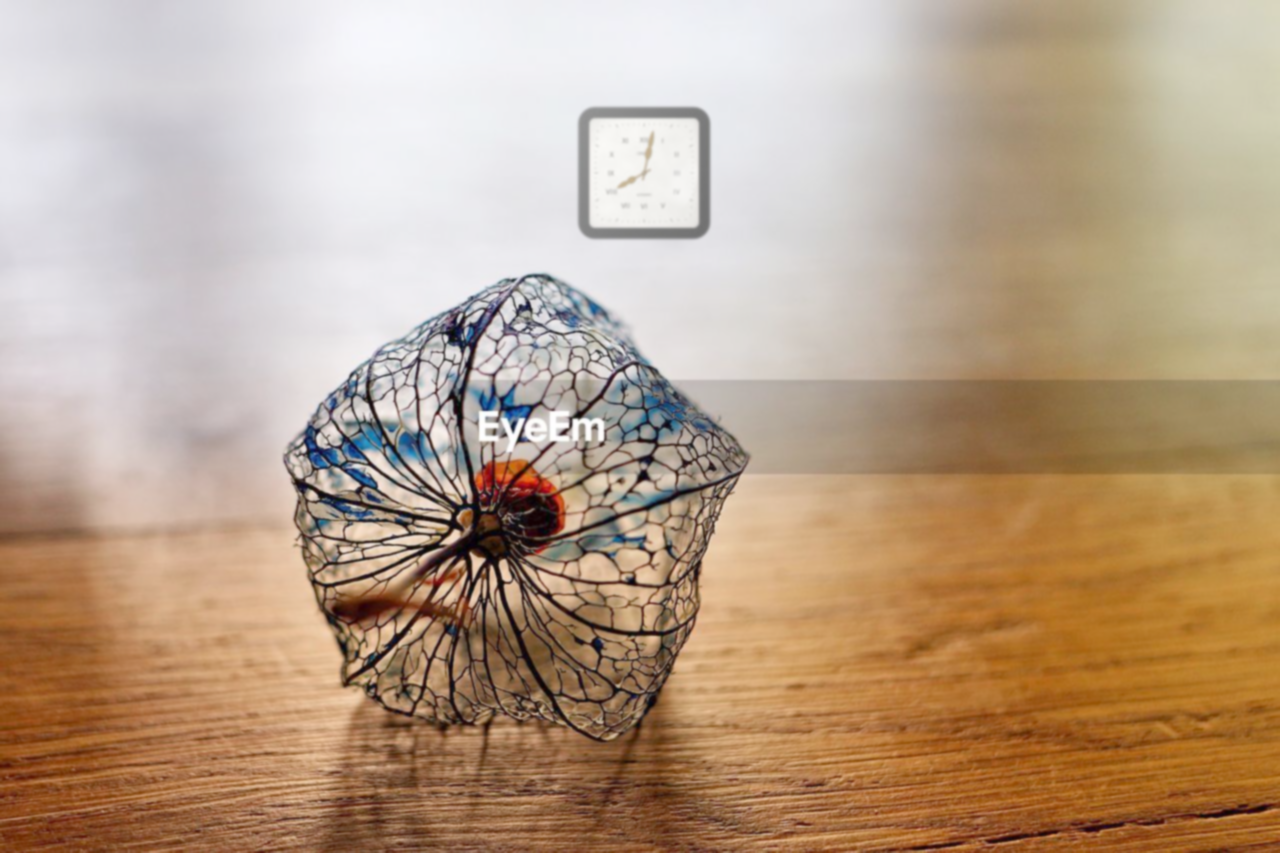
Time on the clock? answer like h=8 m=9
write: h=8 m=2
